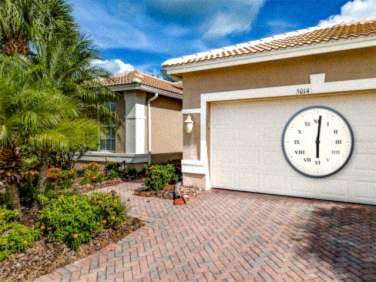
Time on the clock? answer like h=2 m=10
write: h=6 m=1
